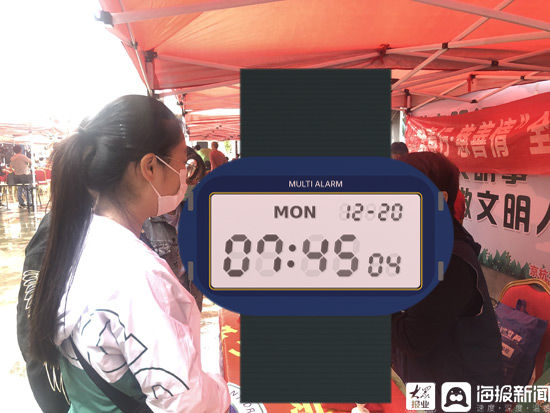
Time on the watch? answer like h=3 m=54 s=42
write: h=7 m=45 s=4
